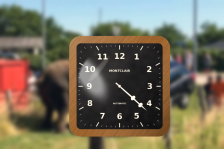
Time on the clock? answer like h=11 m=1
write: h=4 m=22
